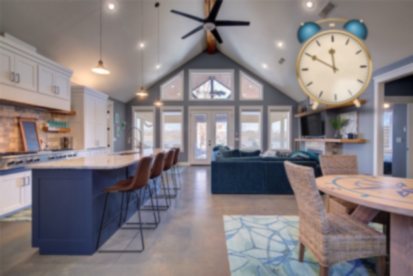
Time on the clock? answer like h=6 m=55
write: h=11 m=50
